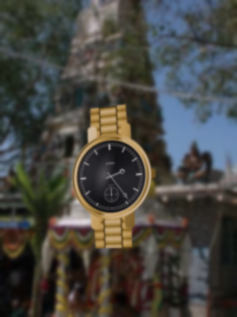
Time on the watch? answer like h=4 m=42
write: h=2 m=24
